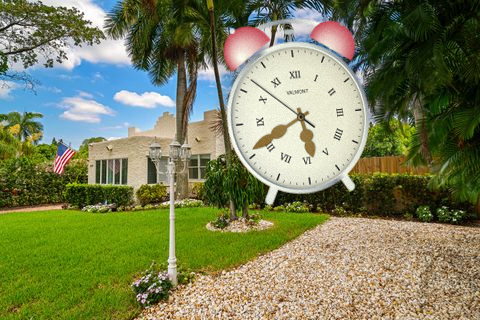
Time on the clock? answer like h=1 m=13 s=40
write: h=5 m=40 s=52
